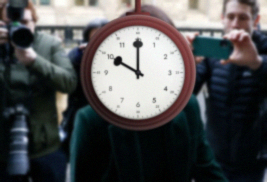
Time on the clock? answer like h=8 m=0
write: h=10 m=0
